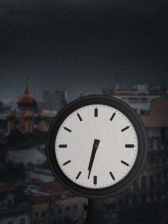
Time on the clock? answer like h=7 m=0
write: h=6 m=32
